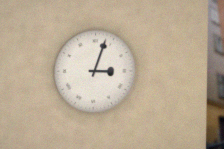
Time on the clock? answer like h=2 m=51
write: h=3 m=3
